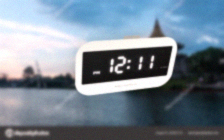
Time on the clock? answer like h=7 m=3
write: h=12 m=11
